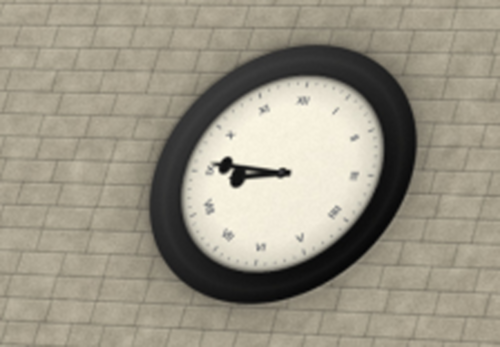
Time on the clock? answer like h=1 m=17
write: h=8 m=46
